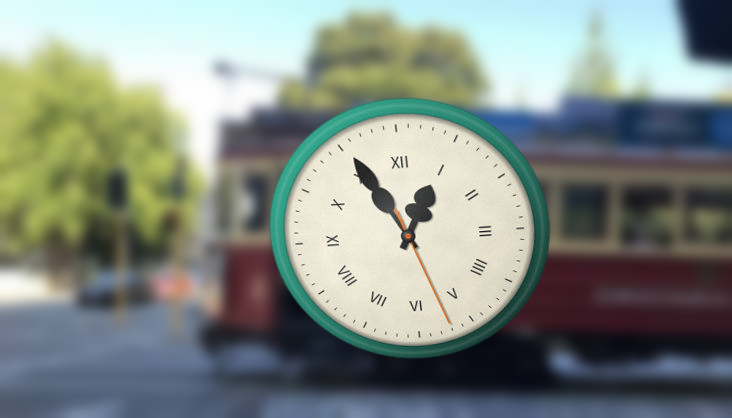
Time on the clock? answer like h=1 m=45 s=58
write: h=12 m=55 s=27
